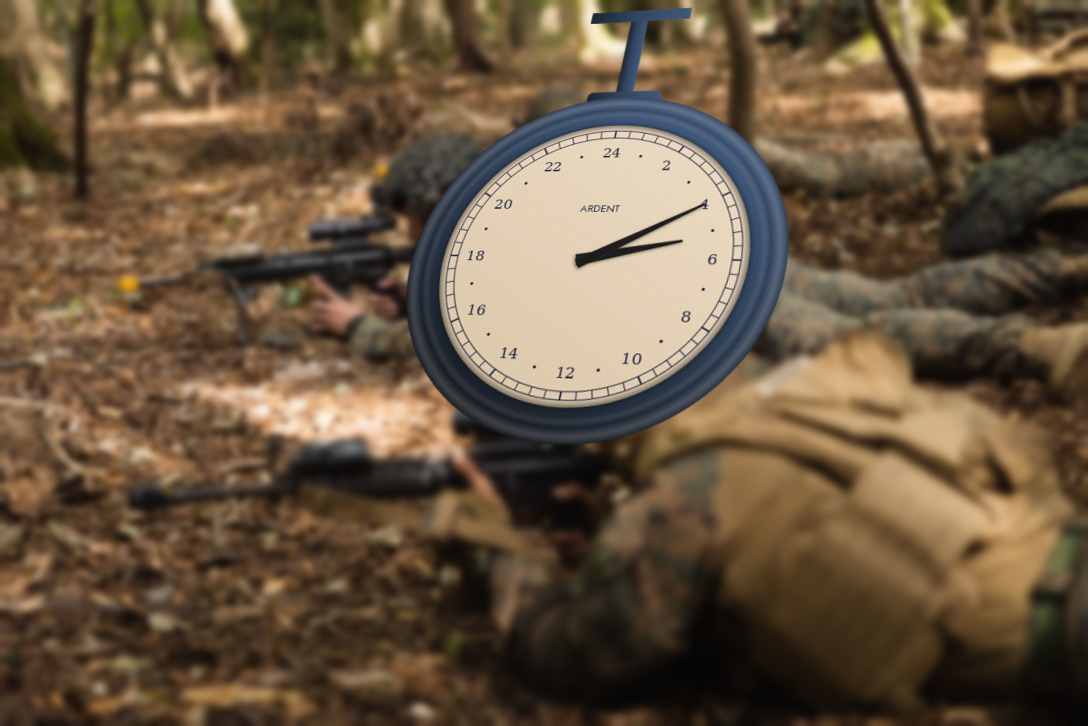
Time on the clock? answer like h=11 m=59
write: h=5 m=10
